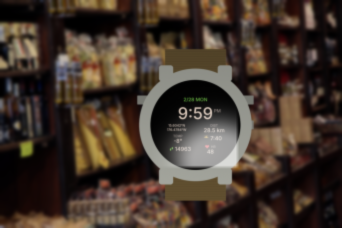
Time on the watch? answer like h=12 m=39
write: h=9 m=59
